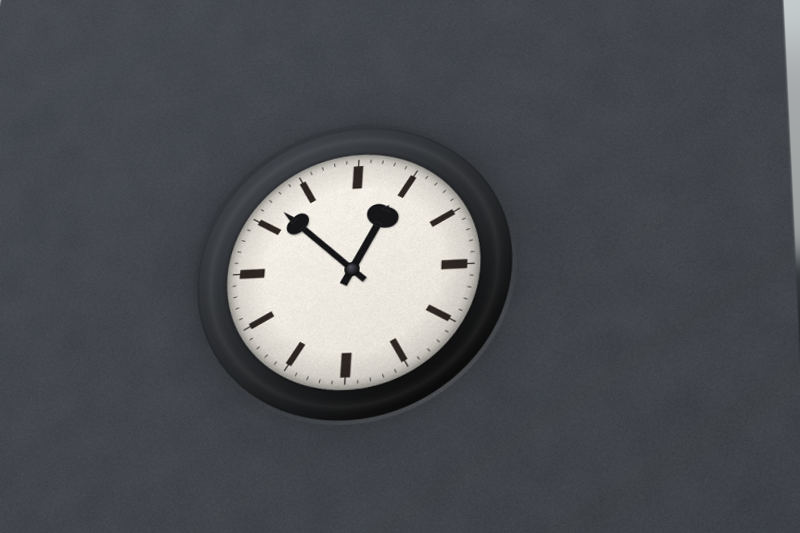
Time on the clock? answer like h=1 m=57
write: h=12 m=52
